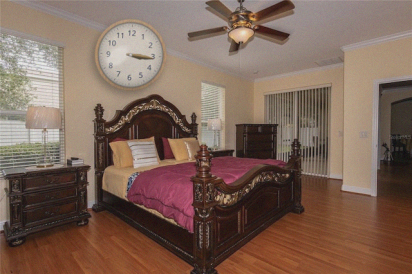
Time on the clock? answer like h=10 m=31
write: h=3 m=16
